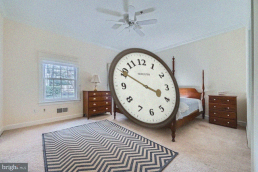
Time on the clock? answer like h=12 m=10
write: h=3 m=50
